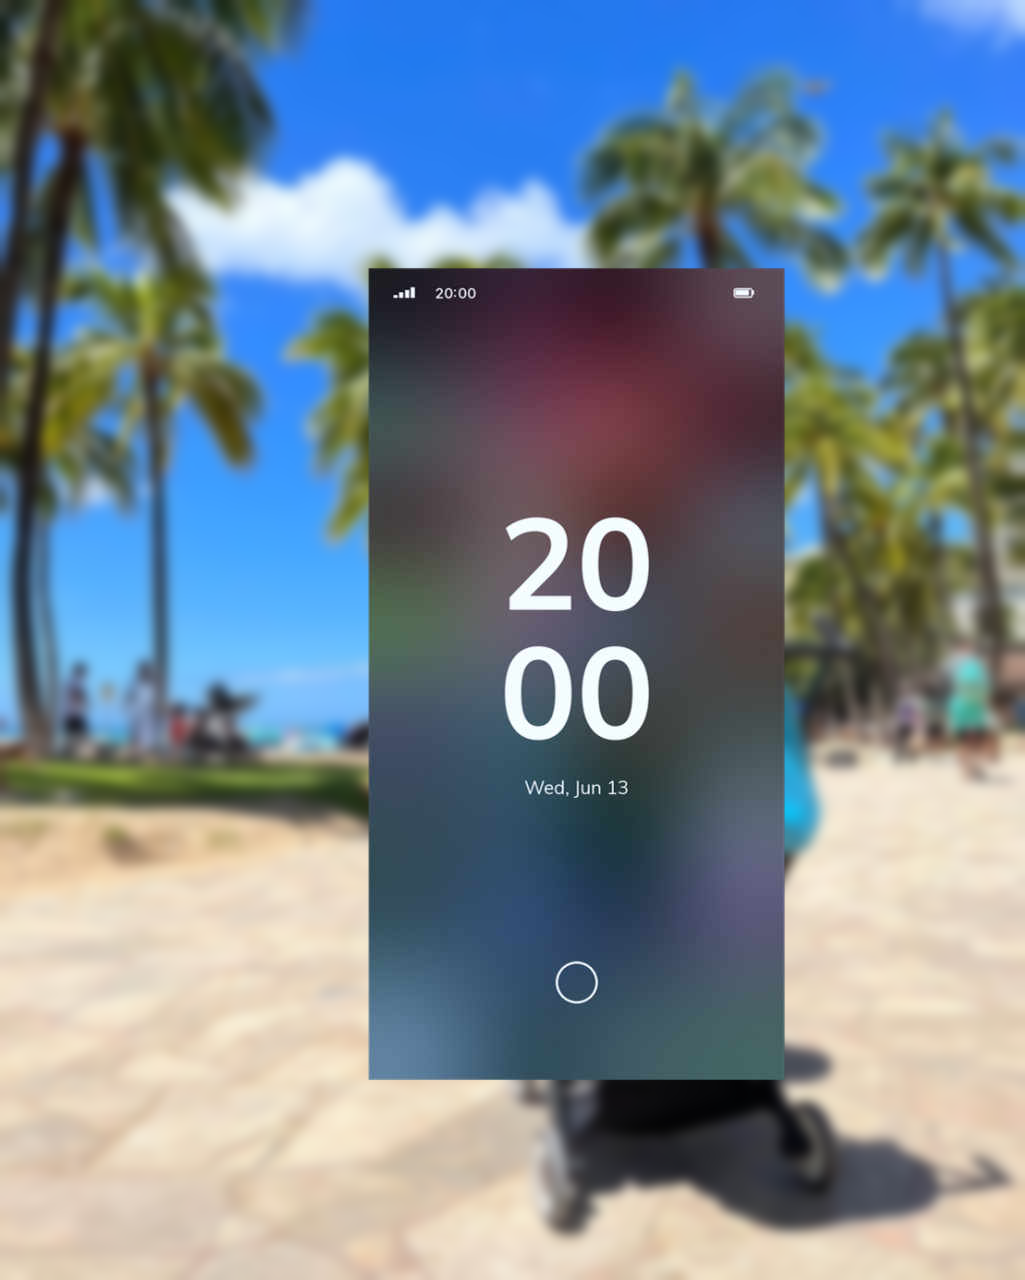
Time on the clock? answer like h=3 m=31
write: h=20 m=0
